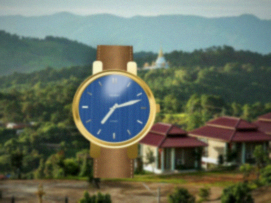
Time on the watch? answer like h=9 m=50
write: h=7 m=12
